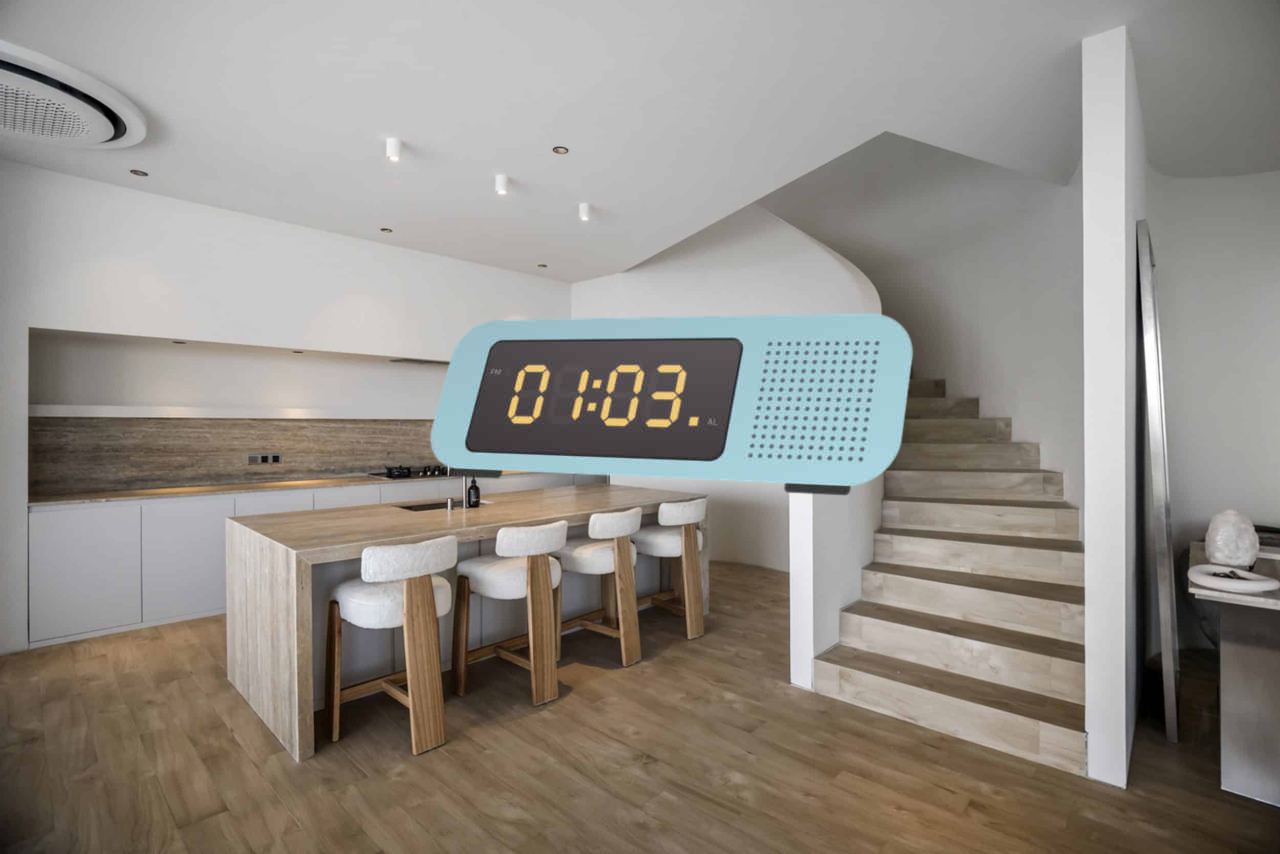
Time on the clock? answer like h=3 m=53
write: h=1 m=3
